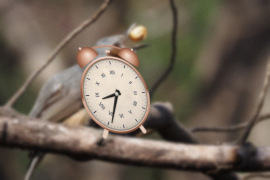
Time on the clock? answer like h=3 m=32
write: h=8 m=34
